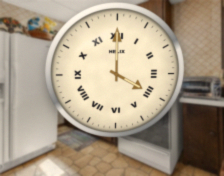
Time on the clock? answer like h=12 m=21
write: h=4 m=0
